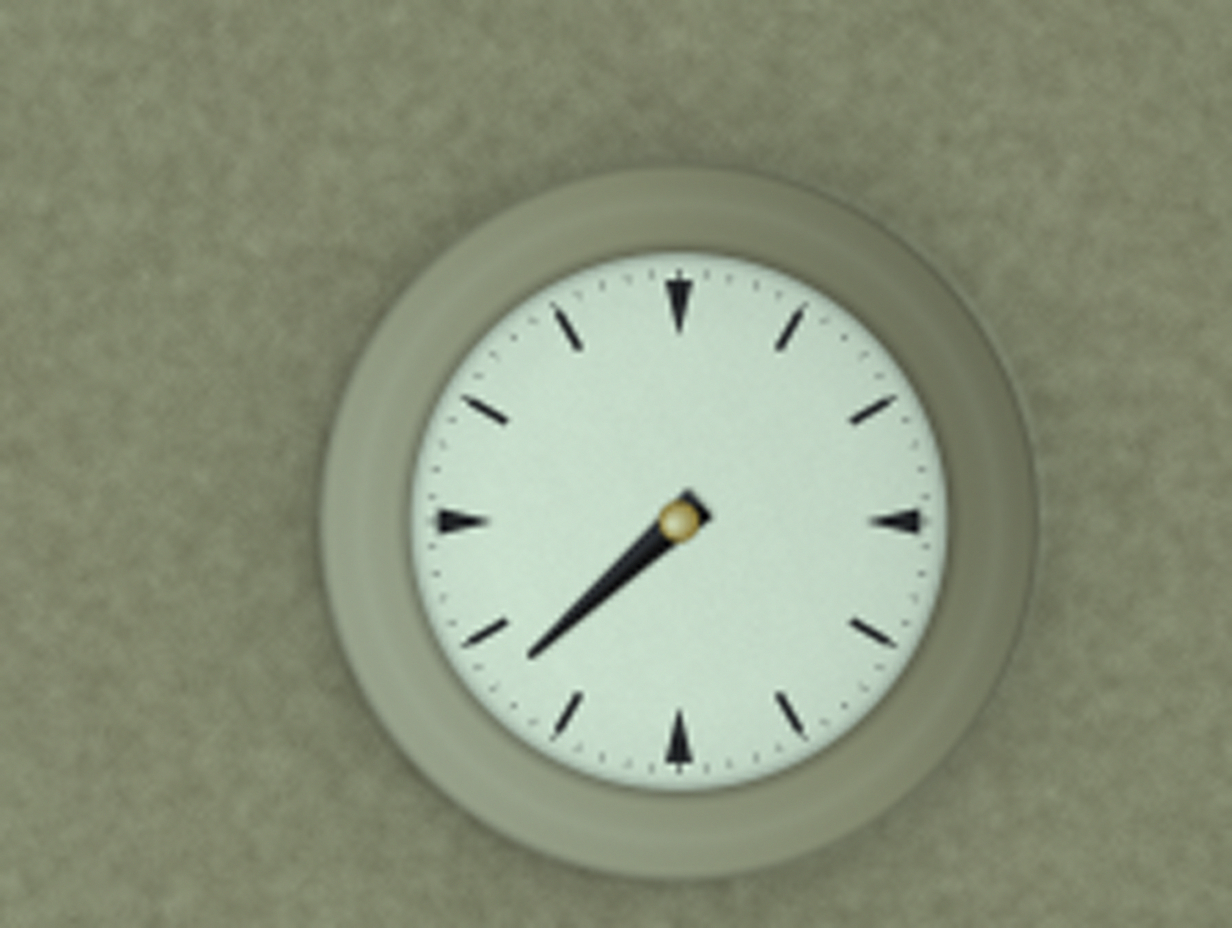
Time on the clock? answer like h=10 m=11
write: h=7 m=38
